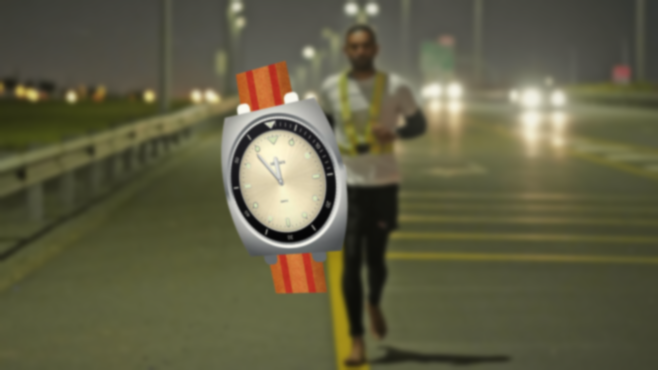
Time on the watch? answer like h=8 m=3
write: h=11 m=54
